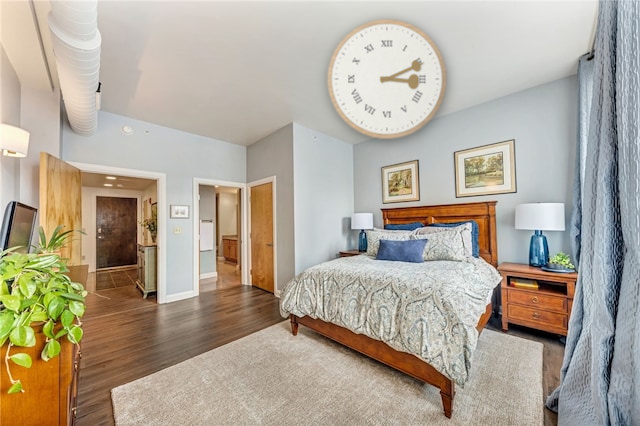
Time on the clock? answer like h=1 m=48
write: h=3 m=11
